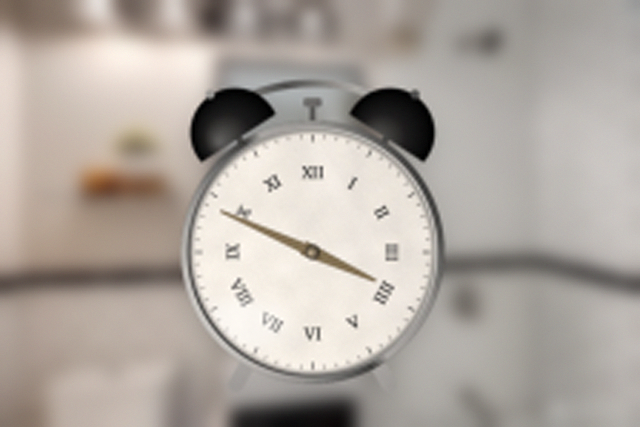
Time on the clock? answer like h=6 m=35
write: h=3 m=49
